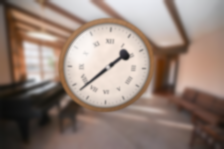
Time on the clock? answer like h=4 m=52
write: h=1 m=38
